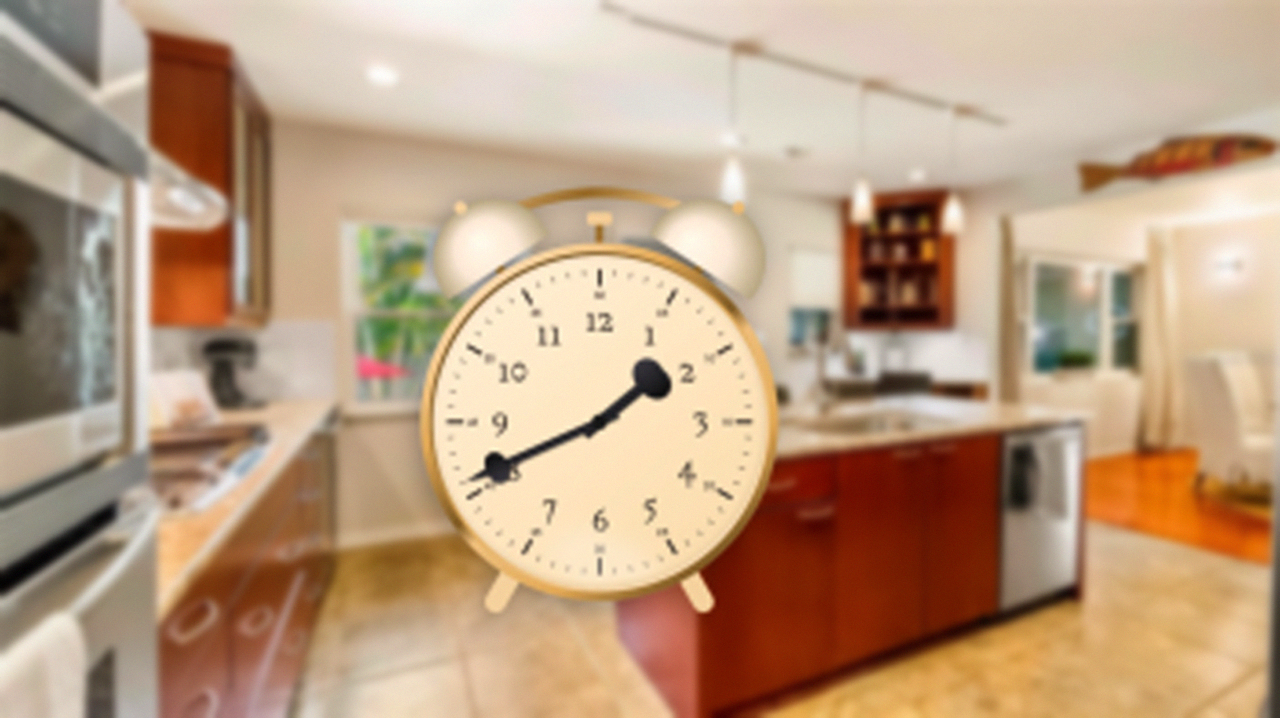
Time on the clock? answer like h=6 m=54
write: h=1 m=41
